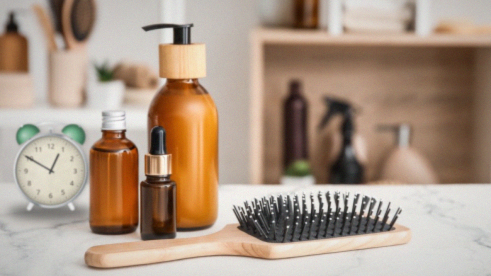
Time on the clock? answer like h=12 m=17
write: h=12 m=50
